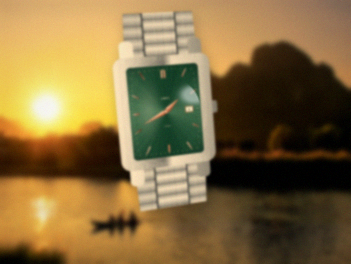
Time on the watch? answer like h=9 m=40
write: h=1 m=41
